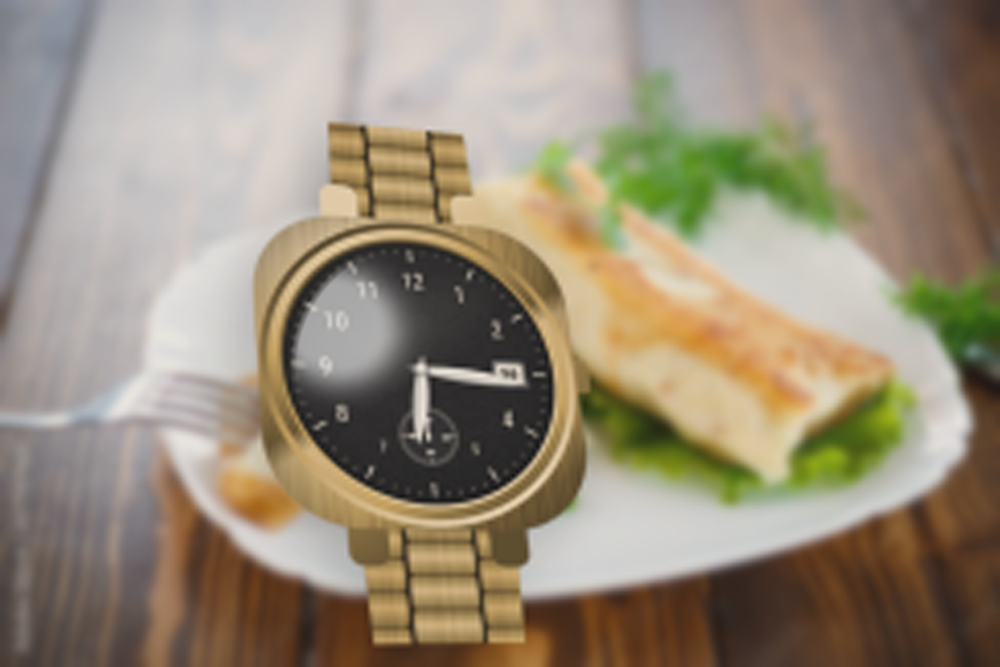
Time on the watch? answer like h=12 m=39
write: h=6 m=16
